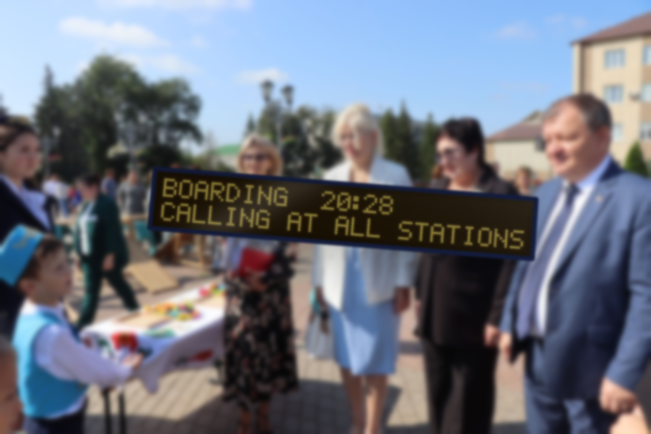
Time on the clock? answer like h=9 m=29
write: h=20 m=28
